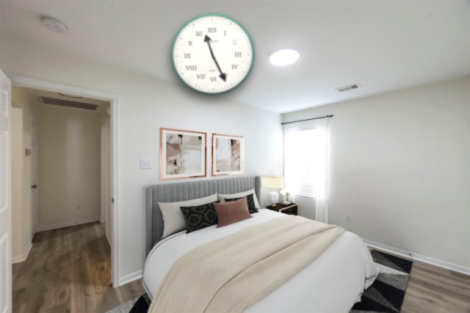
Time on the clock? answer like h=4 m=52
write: h=11 m=26
